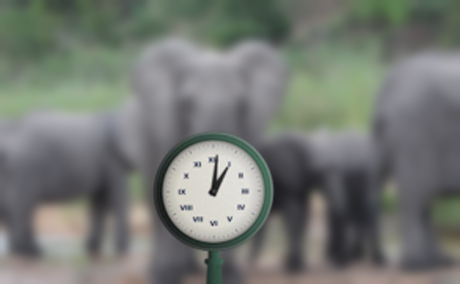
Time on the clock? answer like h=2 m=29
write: h=1 m=1
